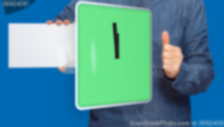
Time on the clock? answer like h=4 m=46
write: h=11 m=59
